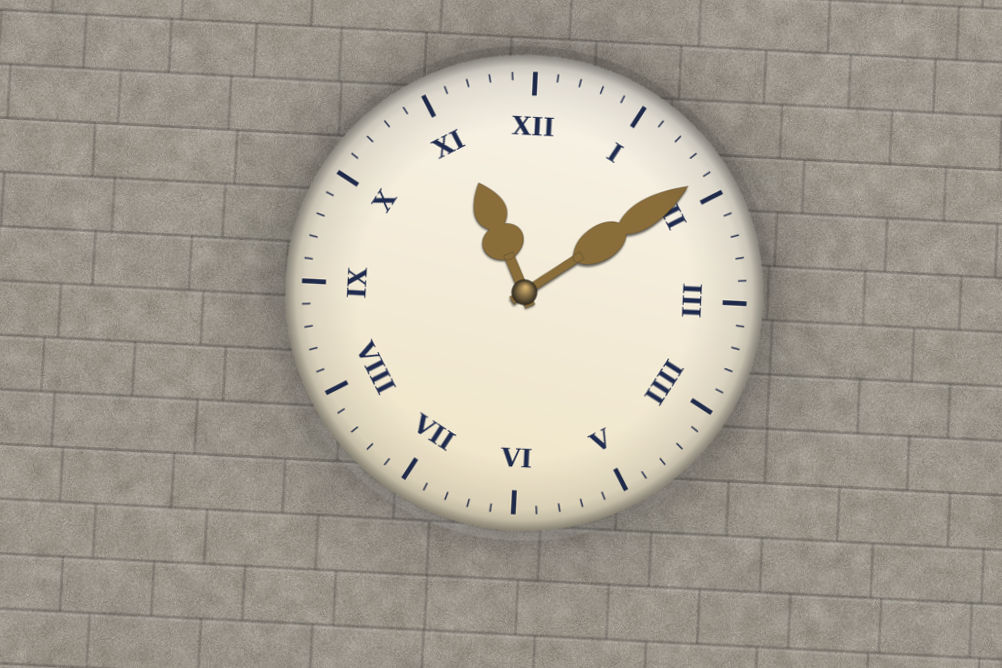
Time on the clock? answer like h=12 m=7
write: h=11 m=9
